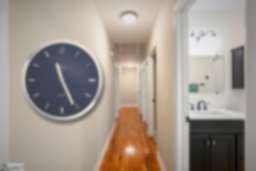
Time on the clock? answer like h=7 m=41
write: h=11 m=26
